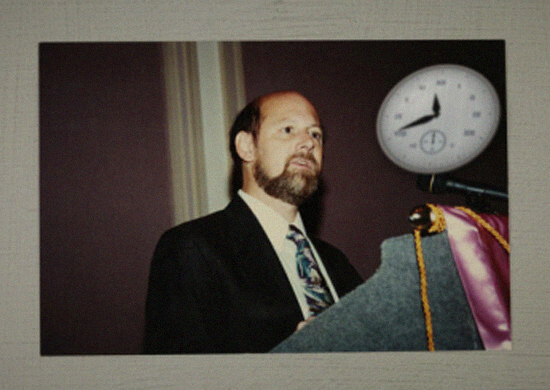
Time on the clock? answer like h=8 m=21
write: h=11 m=41
